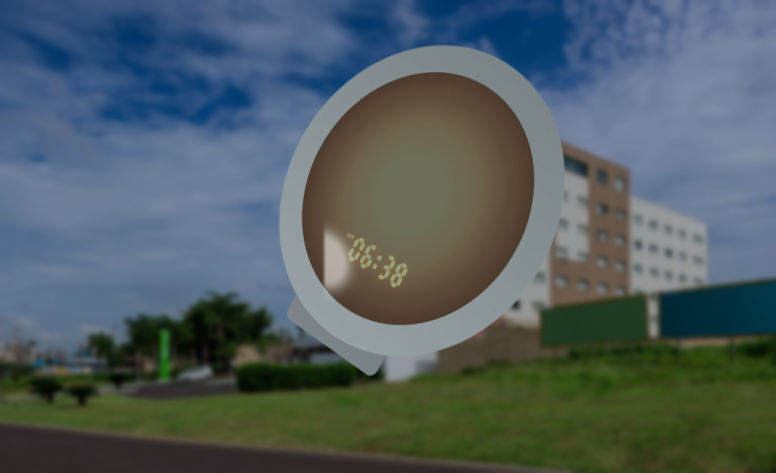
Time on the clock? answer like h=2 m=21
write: h=6 m=38
